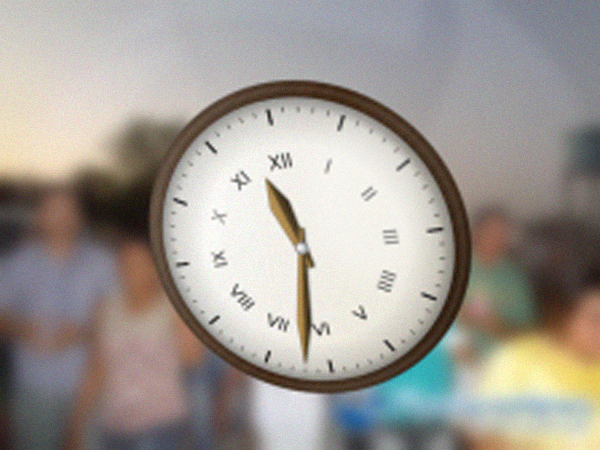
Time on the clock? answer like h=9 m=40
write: h=11 m=32
